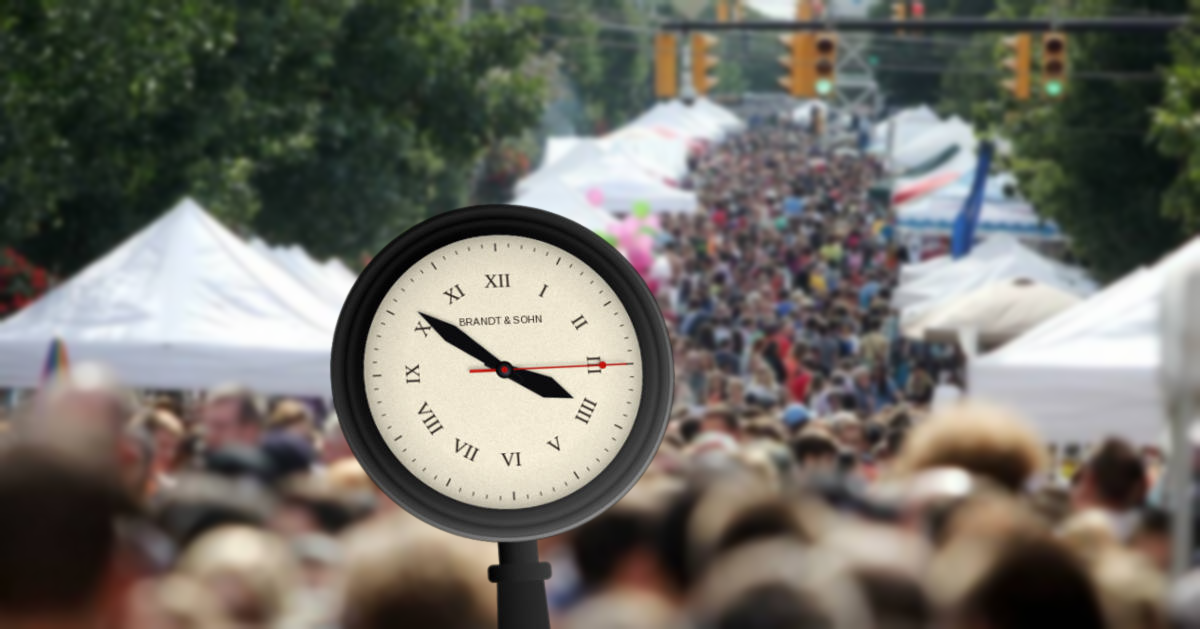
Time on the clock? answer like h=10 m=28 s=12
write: h=3 m=51 s=15
